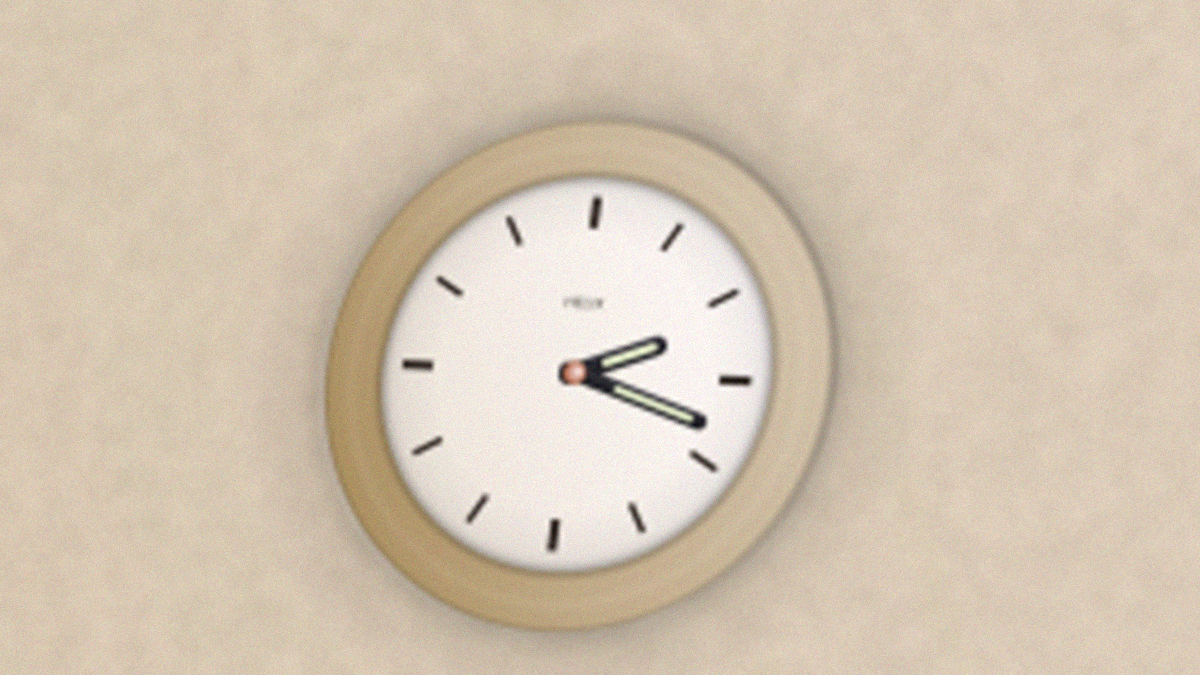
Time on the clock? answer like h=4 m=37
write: h=2 m=18
